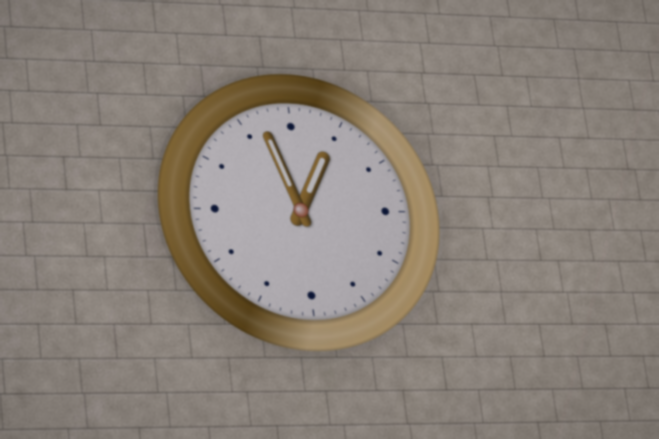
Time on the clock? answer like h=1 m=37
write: h=12 m=57
